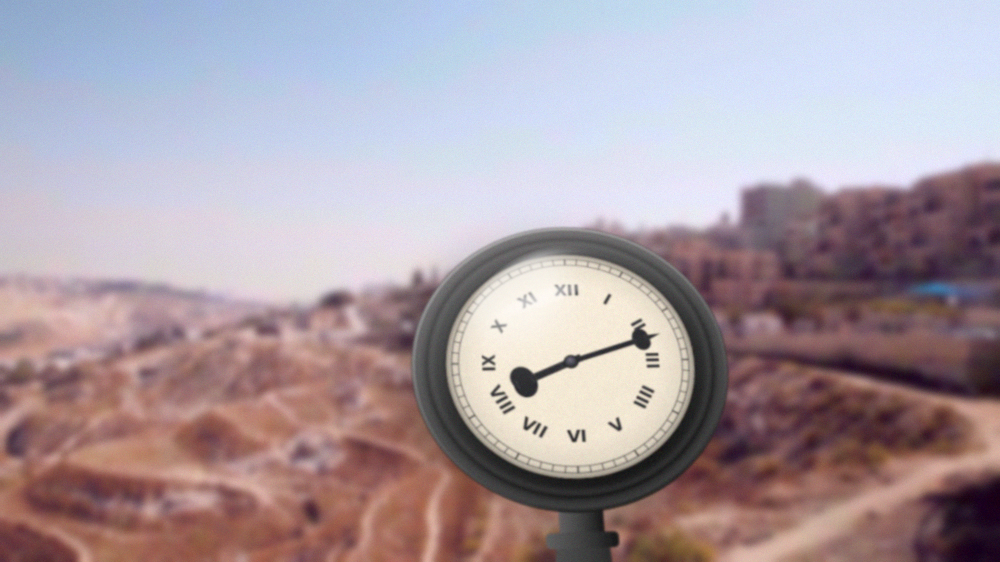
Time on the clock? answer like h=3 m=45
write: h=8 m=12
